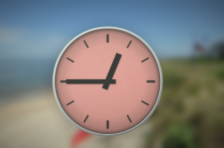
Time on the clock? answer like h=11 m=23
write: h=12 m=45
